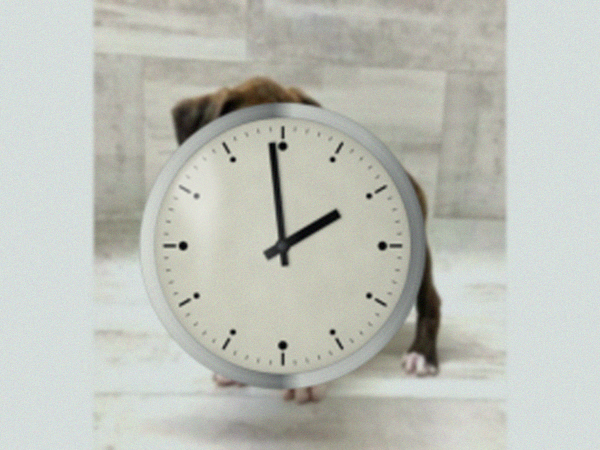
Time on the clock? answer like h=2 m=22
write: h=1 m=59
